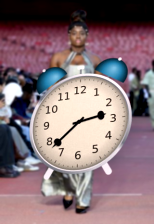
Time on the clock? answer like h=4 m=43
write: h=2 m=38
